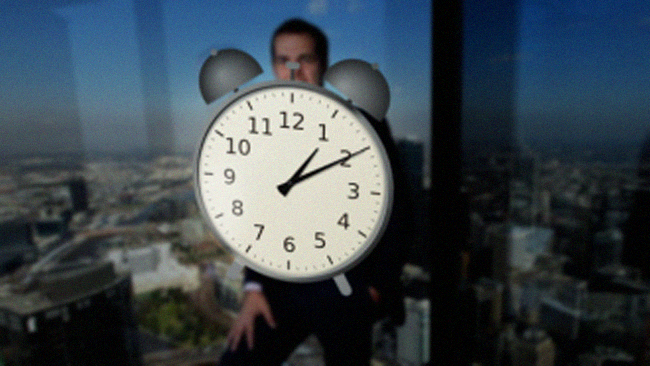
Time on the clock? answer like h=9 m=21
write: h=1 m=10
